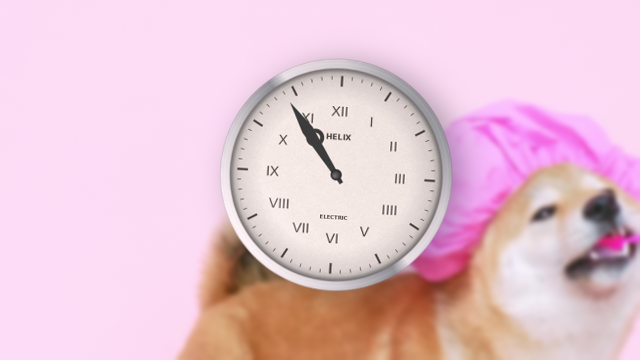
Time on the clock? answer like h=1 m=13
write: h=10 m=54
